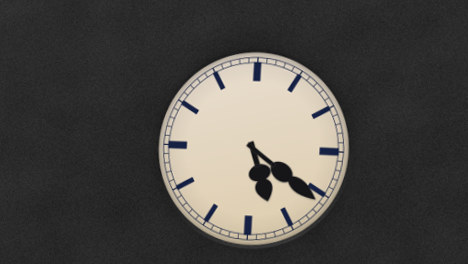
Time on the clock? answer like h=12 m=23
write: h=5 m=21
